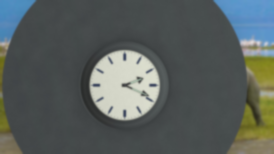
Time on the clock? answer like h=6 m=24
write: h=2 m=19
